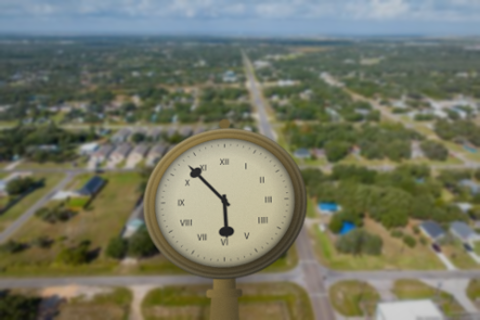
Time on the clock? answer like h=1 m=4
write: h=5 m=53
